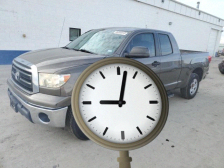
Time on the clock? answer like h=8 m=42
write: h=9 m=2
